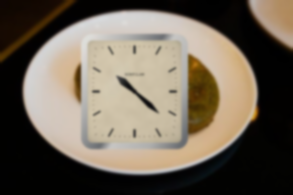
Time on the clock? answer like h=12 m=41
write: h=10 m=22
